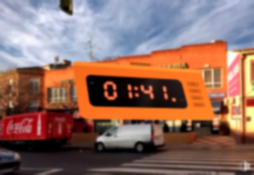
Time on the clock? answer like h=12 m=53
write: h=1 m=41
